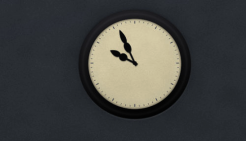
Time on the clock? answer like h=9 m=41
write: h=9 m=56
